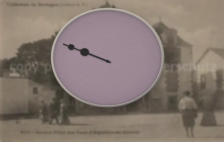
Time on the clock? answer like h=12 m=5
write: h=9 m=49
